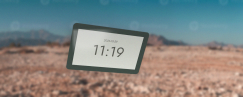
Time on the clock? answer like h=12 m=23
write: h=11 m=19
